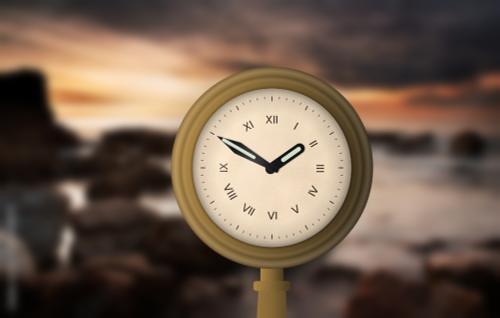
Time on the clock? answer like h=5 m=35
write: h=1 m=50
